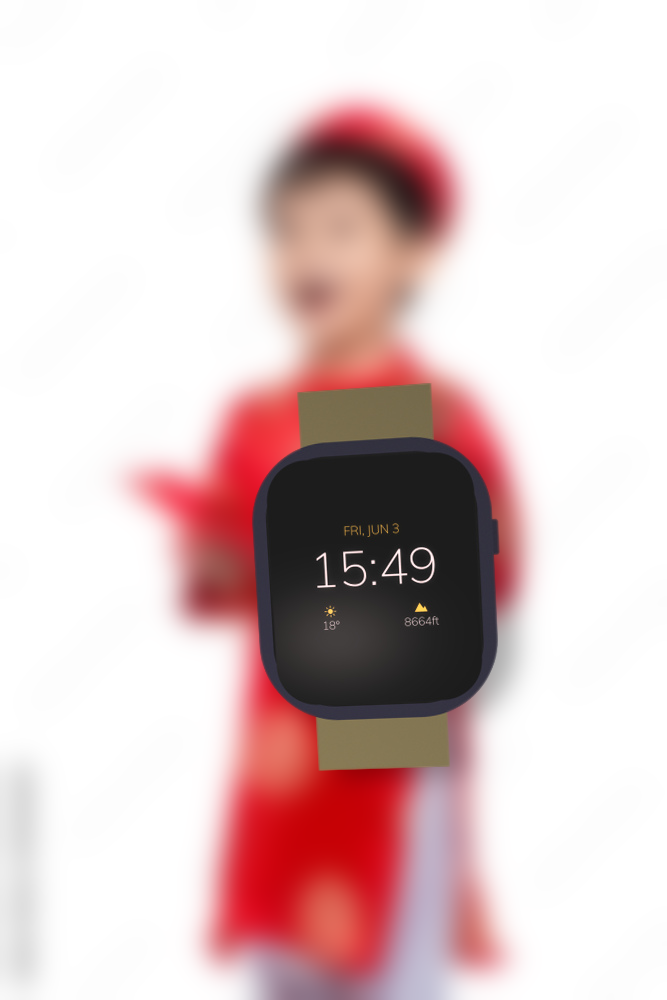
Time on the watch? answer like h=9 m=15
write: h=15 m=49
